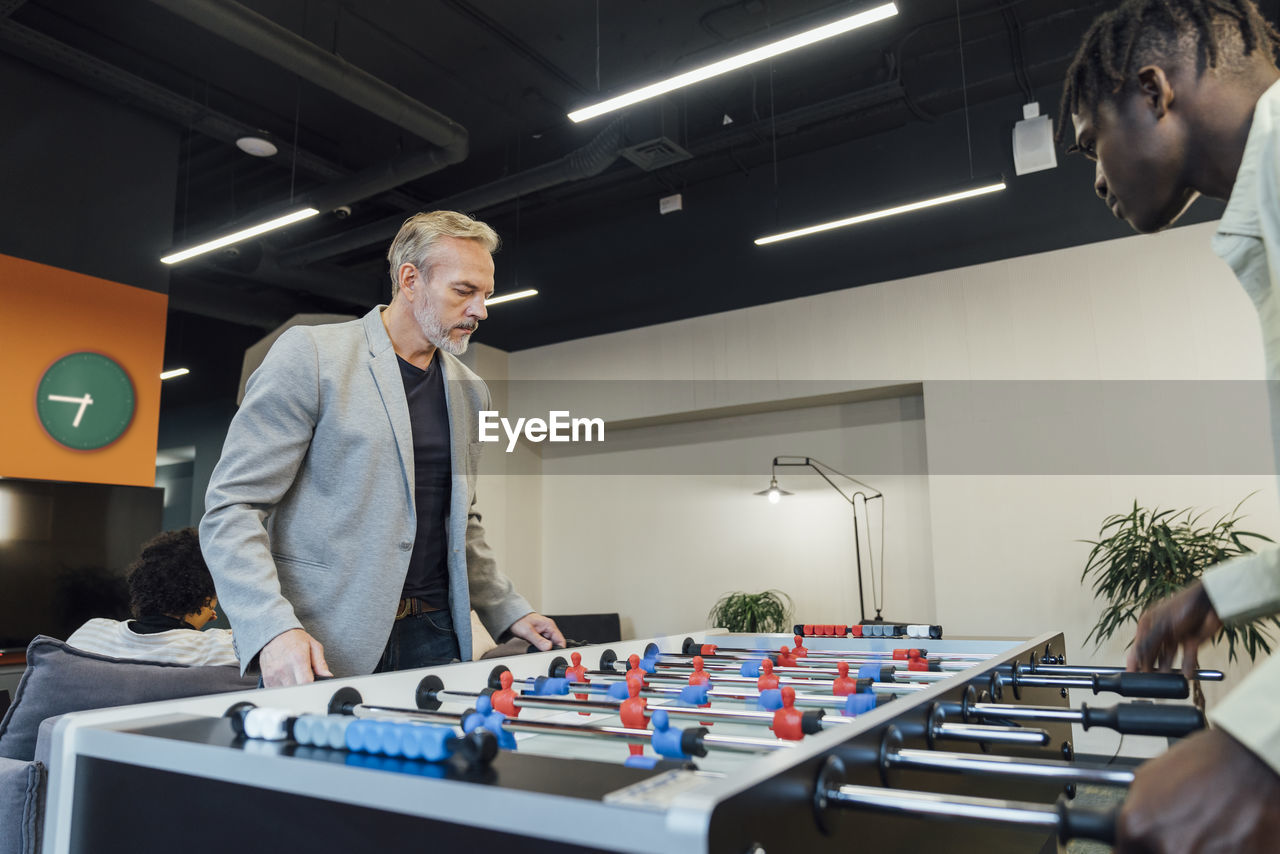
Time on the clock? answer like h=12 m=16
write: h=6 m=46
